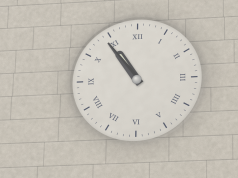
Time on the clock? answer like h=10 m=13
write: h=10 m=54
